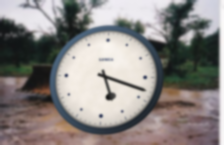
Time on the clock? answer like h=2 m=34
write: h=5 m=18
